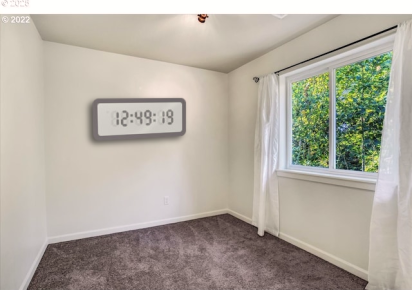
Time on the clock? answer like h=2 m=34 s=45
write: h=12 m=49 s=19
